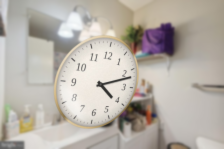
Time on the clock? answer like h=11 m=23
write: h=4 m=12
